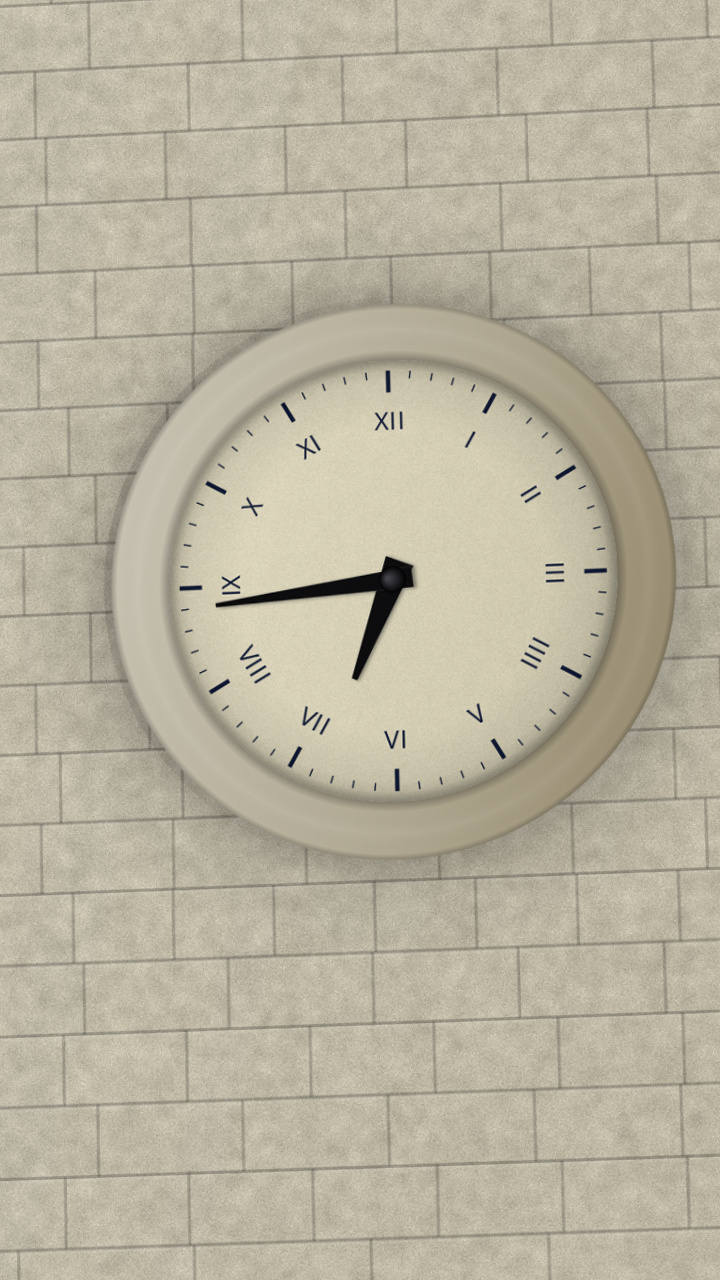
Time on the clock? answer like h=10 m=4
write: h=6 m=44
